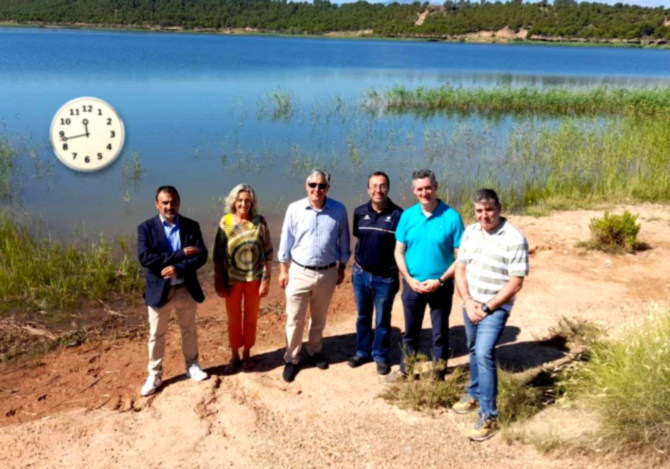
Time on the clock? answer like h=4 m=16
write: h=11 m=43
